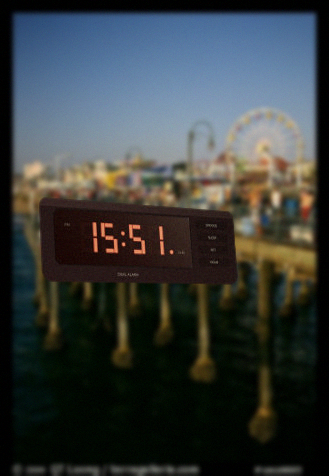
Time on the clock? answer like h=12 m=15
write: h=15 m=51
